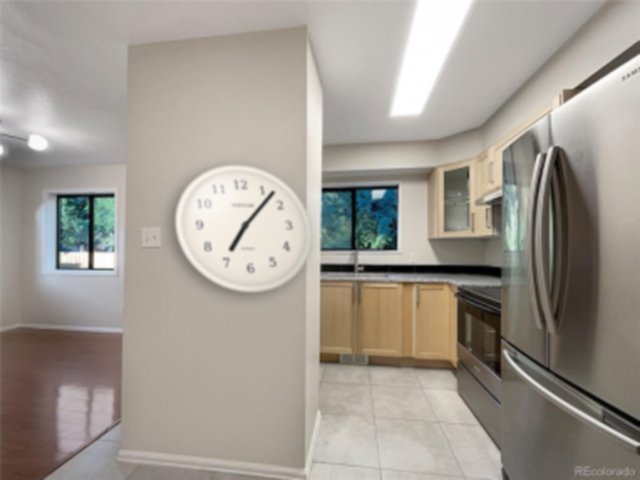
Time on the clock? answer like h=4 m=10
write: h=7 m=7
